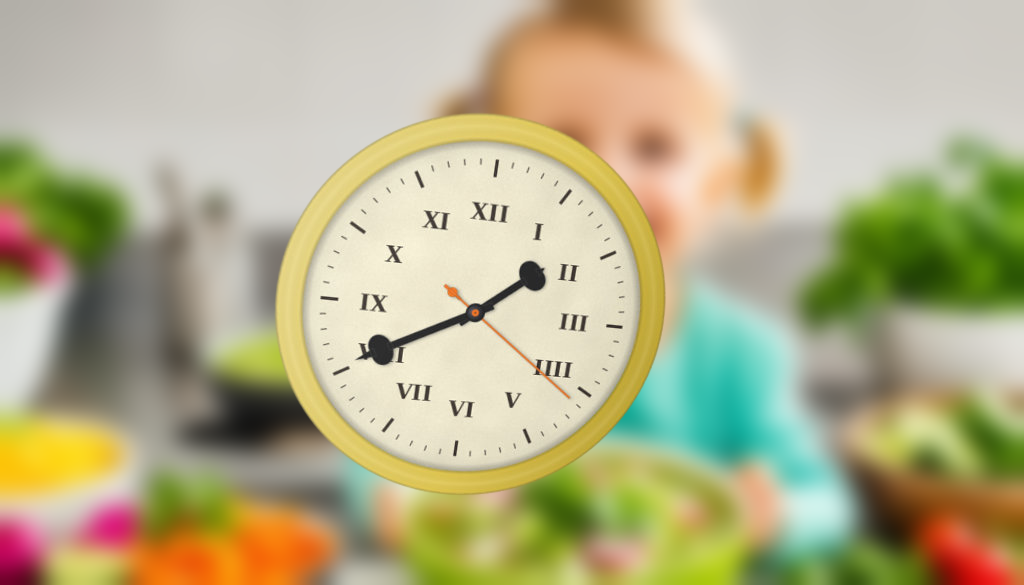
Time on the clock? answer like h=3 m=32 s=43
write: h=1 m=40 s=21
